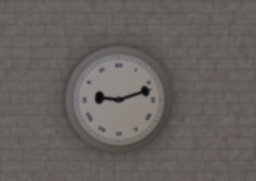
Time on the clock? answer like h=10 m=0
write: h=9 m=12
